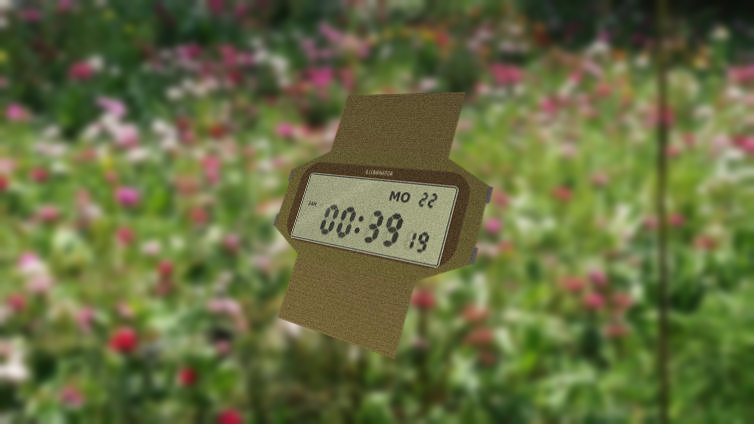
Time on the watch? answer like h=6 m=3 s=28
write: h=0 m=39 s=19
